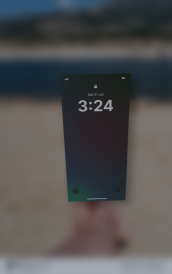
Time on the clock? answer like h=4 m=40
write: h=3 m=24
